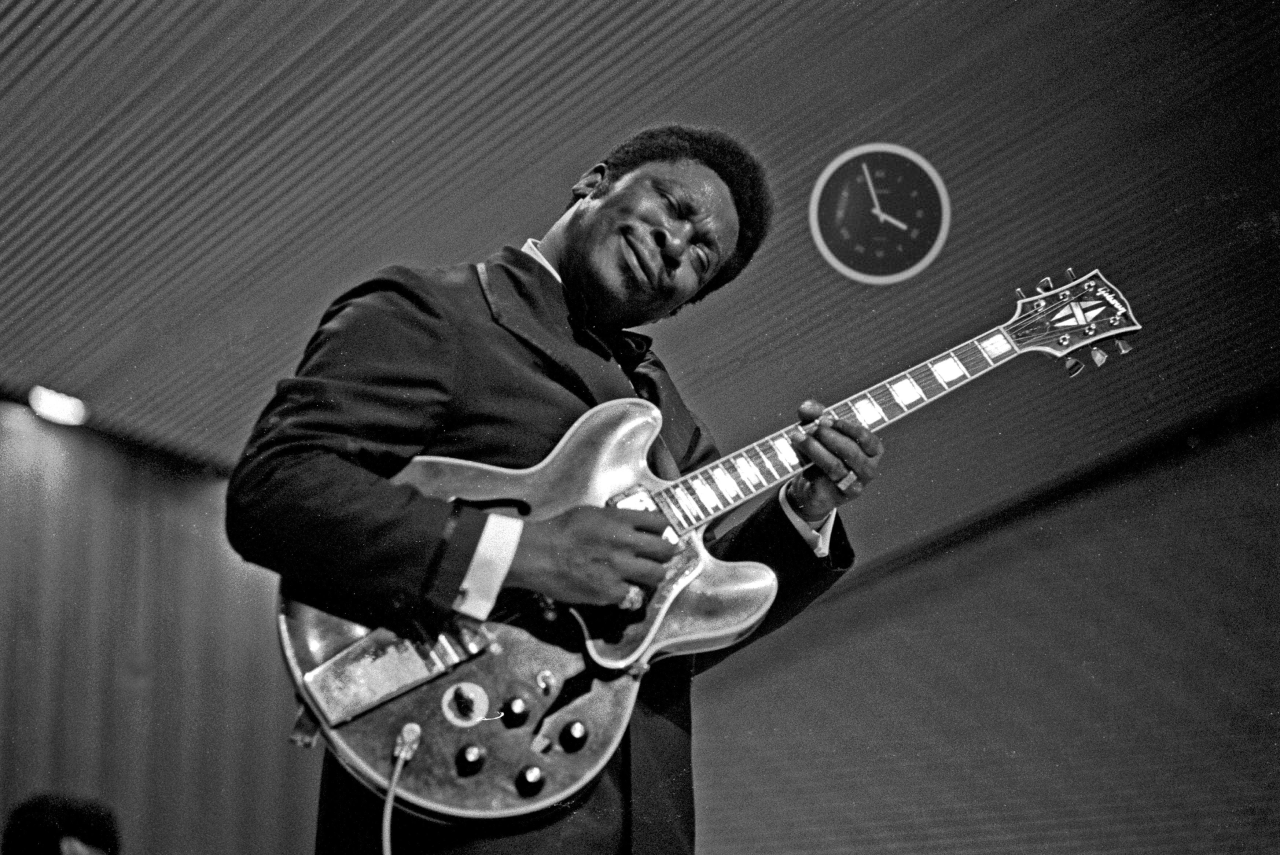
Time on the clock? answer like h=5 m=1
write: h=3 m=57
